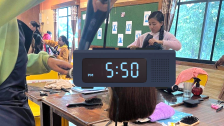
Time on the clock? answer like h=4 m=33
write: h=5 m=50
